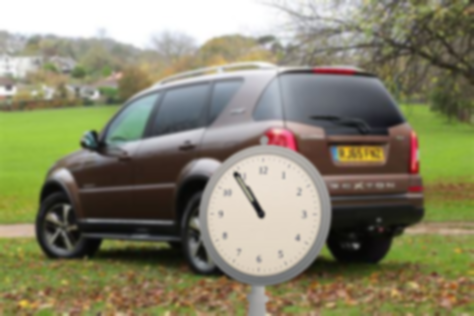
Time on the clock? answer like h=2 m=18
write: h=10 m=54
